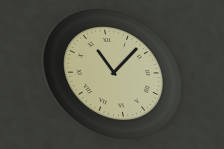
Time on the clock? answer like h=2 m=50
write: h=11 m=8
